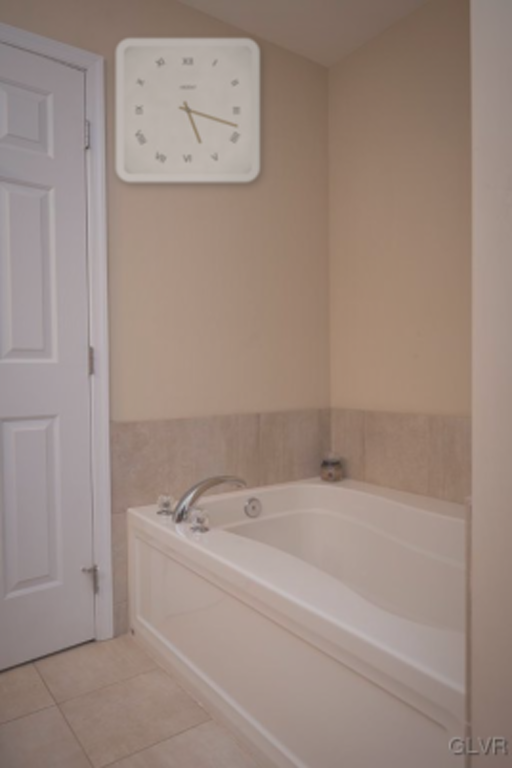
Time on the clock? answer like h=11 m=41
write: h=5 m=18
